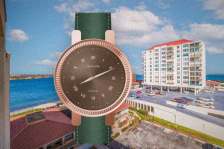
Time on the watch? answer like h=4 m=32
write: h=8 m=11
